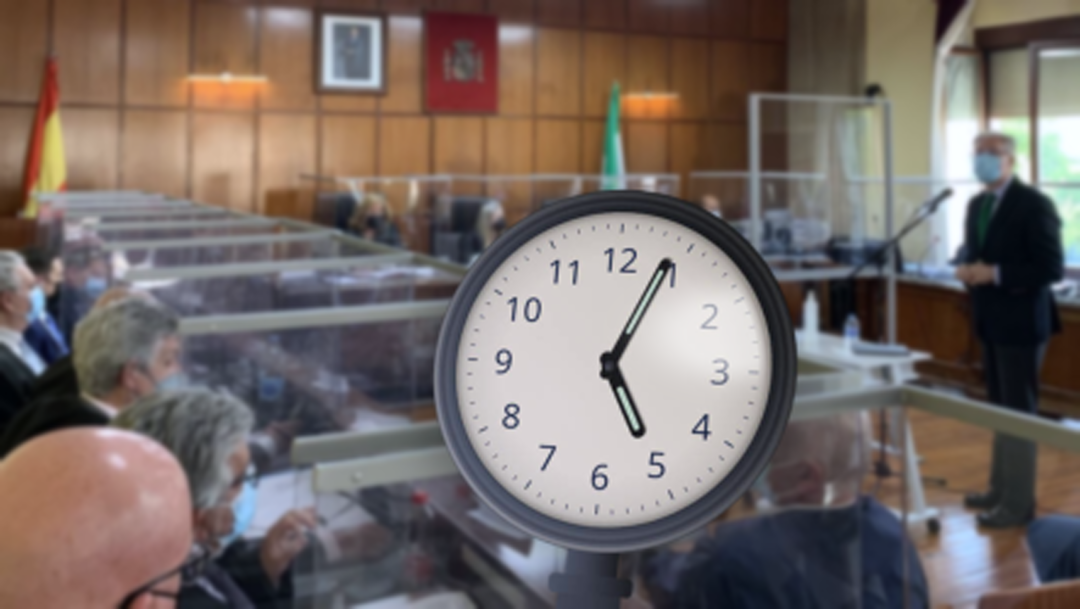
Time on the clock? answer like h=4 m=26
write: h=5 m=4
